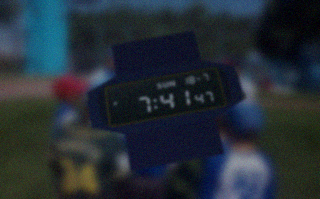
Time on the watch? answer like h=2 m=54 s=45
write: h=7 m=41 s=47
